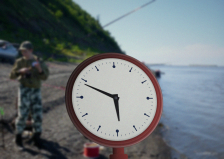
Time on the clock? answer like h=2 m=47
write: h=5 m=49
